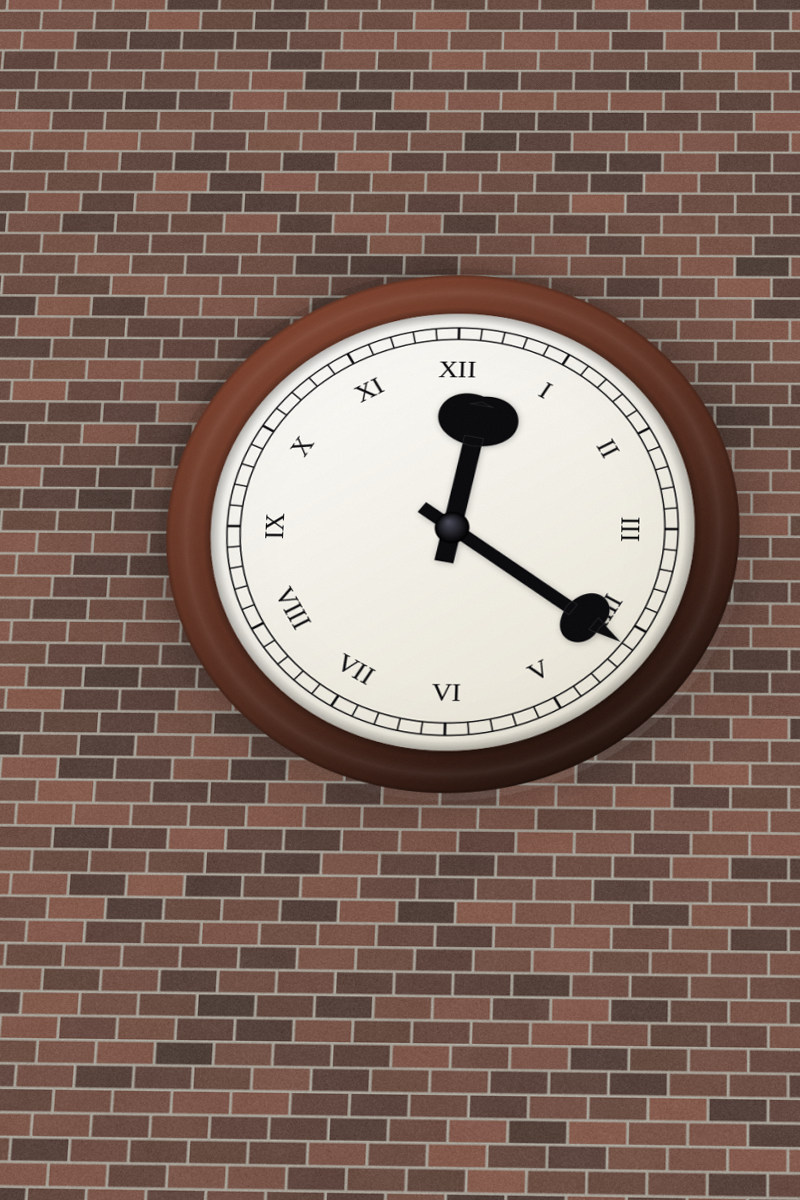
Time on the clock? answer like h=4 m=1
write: h=12 m=21
